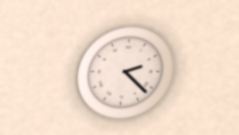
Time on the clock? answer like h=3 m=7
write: h=2 m=22
